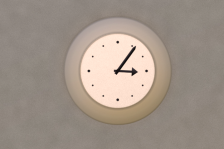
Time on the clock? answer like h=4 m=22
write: h=3 m=6
